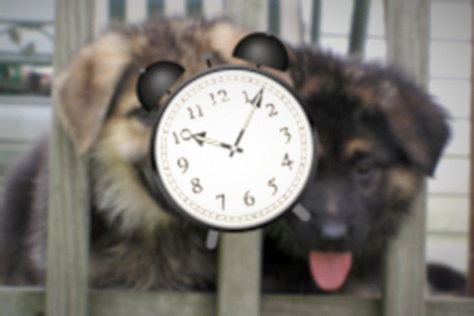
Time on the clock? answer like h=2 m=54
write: h=10 m=7
